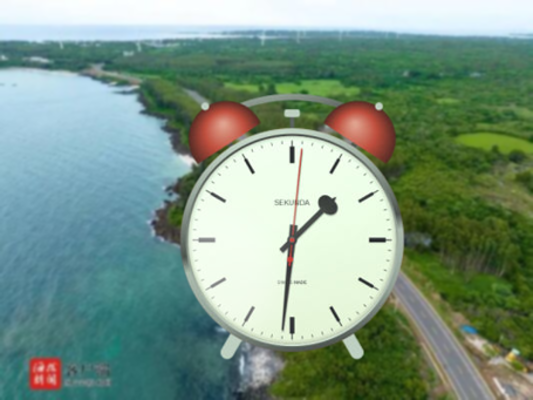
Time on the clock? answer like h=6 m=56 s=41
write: h=1 m=31 s=1
